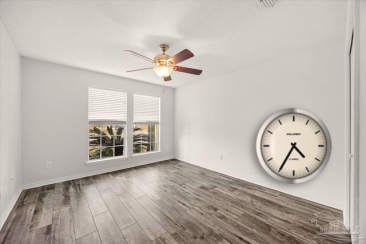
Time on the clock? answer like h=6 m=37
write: h=4 m=35
